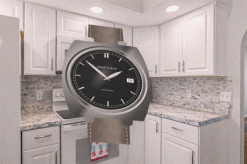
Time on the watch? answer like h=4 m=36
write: h=1 m=52
